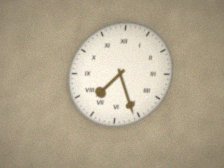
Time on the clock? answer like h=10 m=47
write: h=7 m=26
